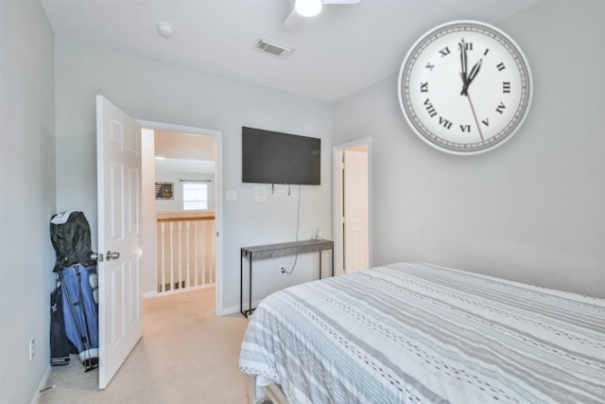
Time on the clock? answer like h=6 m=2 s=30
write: h=12 m=59 s=27
